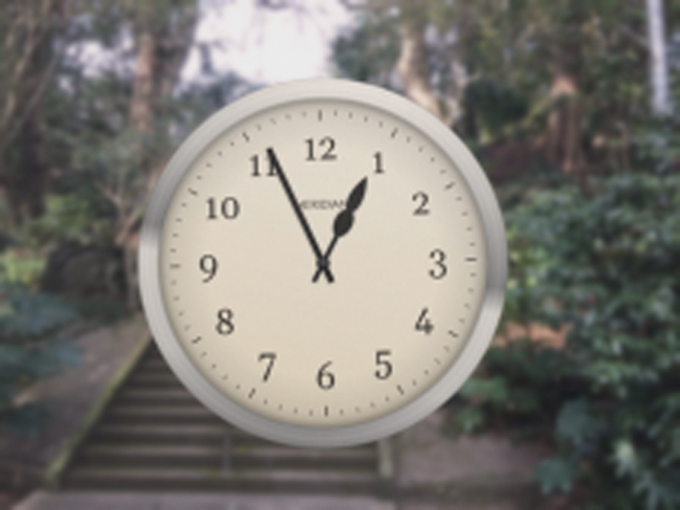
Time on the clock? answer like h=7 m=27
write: h=12 m=56
